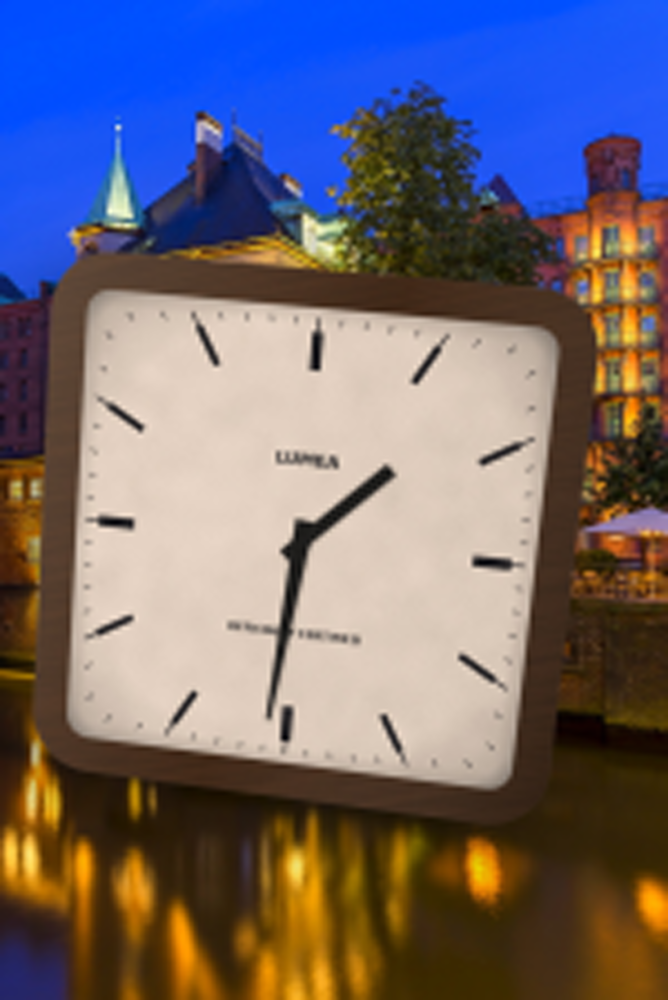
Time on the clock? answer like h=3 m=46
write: h=1 m=31
